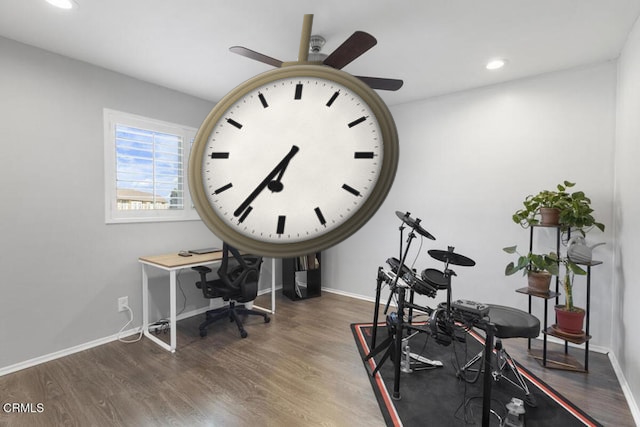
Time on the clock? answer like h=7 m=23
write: h=6 m=36
